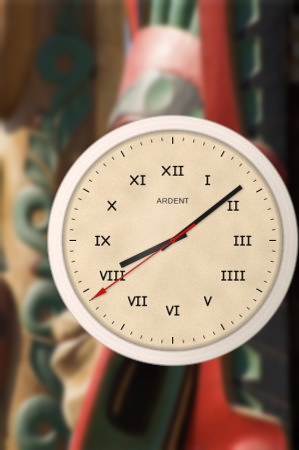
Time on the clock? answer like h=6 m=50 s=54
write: h=8 m=8 s=39
